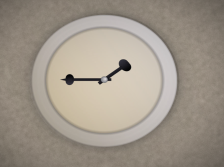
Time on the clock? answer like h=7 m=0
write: h=1 m=45
